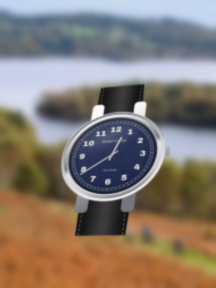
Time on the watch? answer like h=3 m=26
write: h=12 m=39
